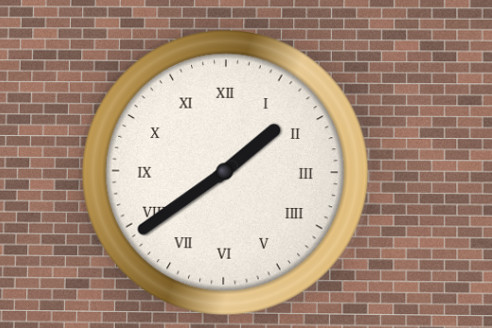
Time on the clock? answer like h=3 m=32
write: h=1 m=39
